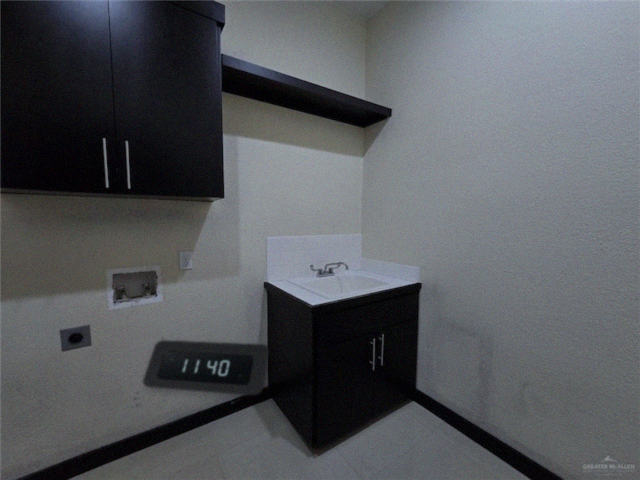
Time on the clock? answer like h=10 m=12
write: h=11 m=40
